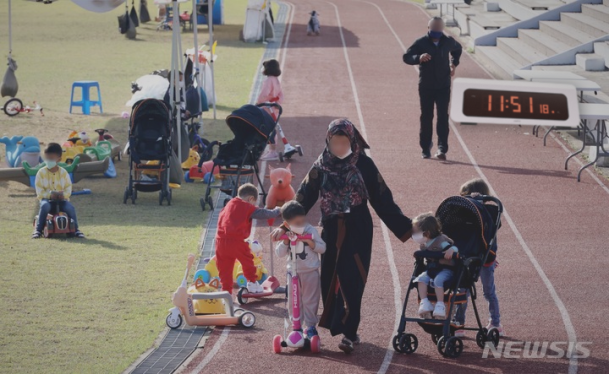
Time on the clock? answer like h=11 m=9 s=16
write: h=11 m=51 s=18
